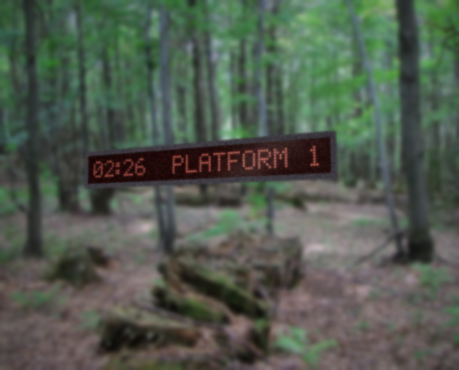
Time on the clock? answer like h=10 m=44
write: h=2 m=26
